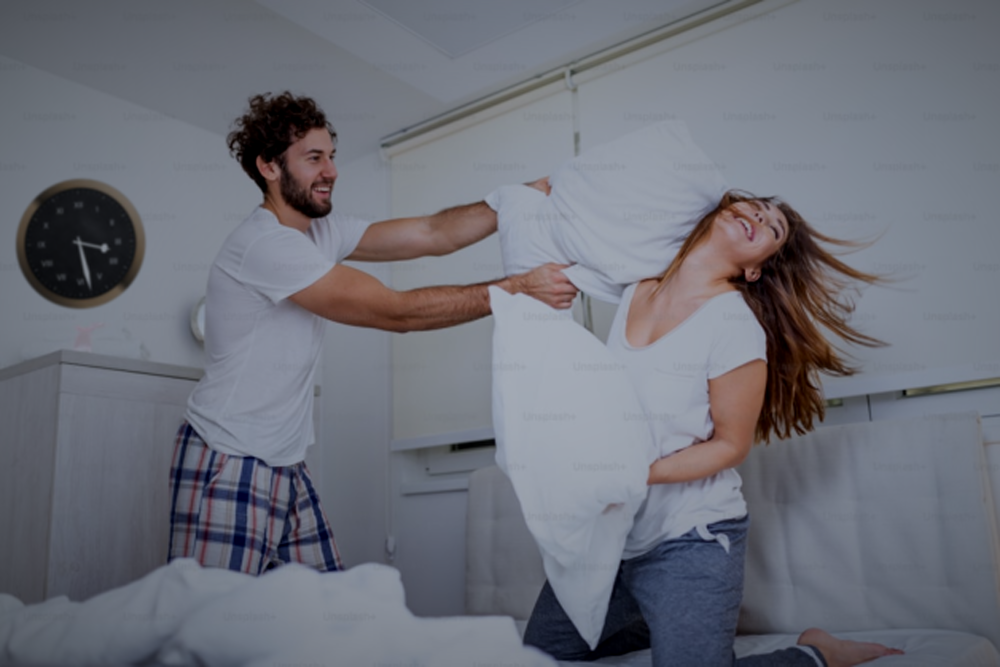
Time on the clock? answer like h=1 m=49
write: h=3 m=28
